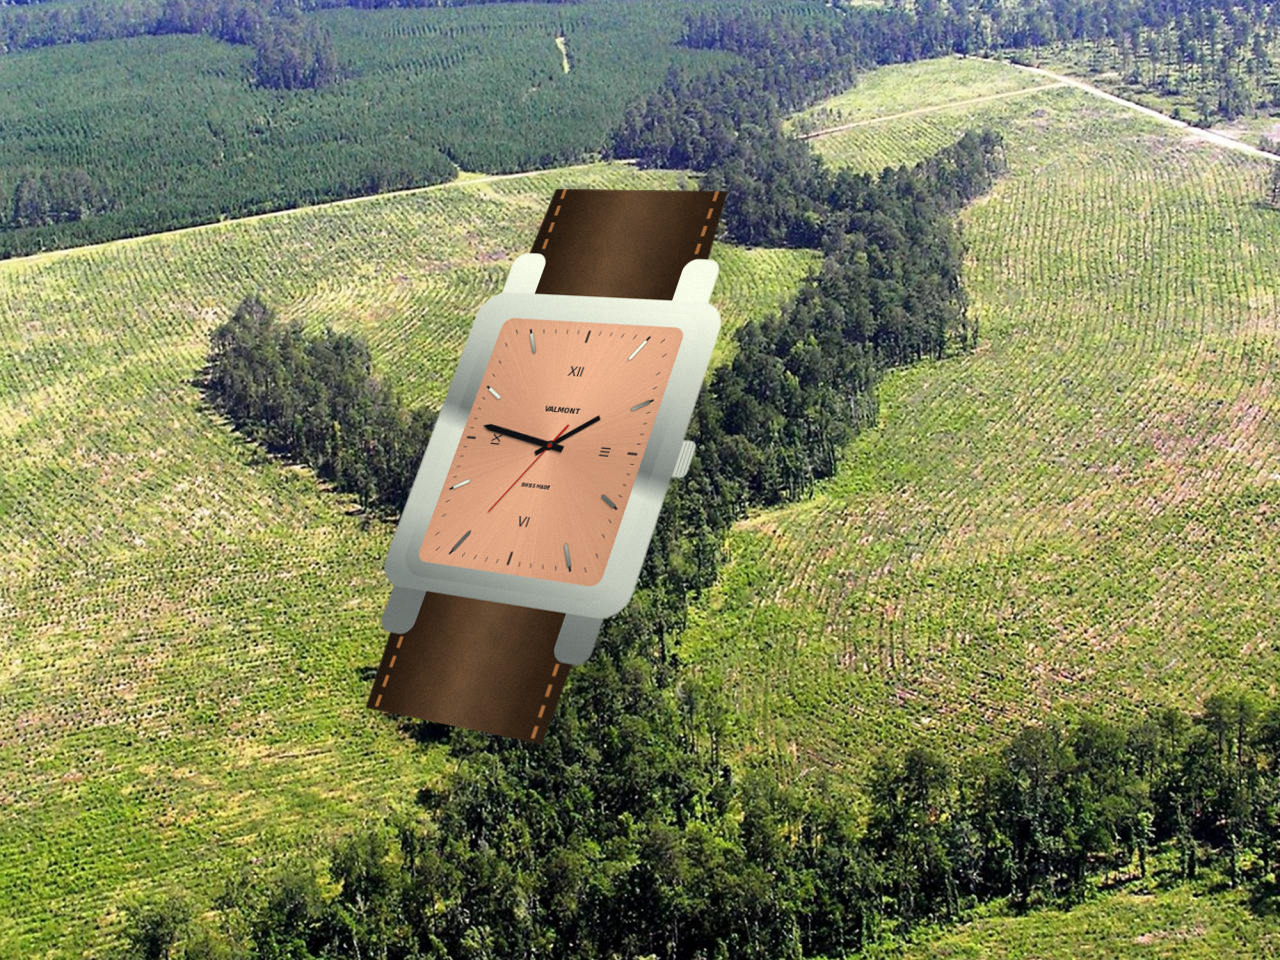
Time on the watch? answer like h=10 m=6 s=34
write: h=1 m=46 s=35
